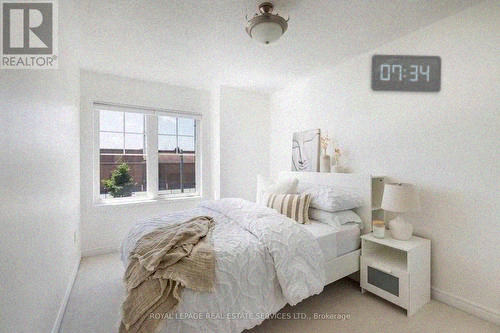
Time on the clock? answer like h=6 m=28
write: h=7 m=34
